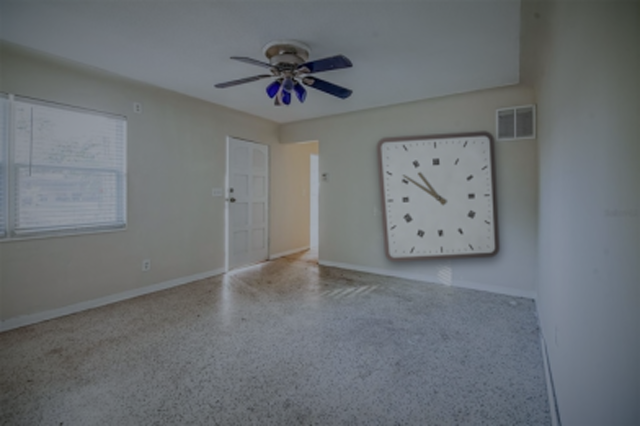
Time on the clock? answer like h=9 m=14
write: h=10 m=51
